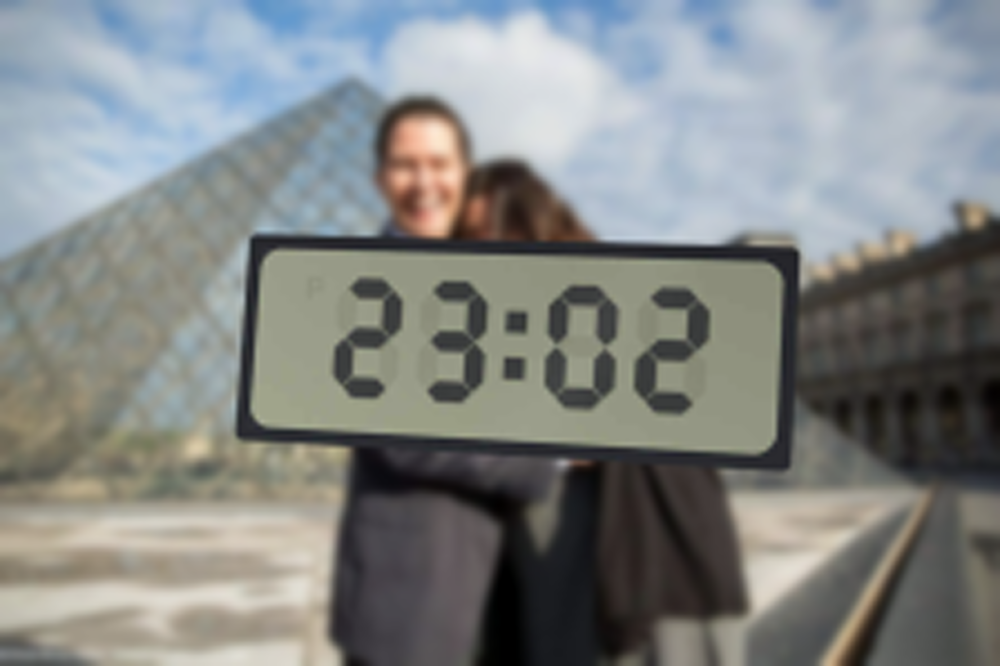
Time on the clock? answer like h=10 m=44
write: h=23 m=2
